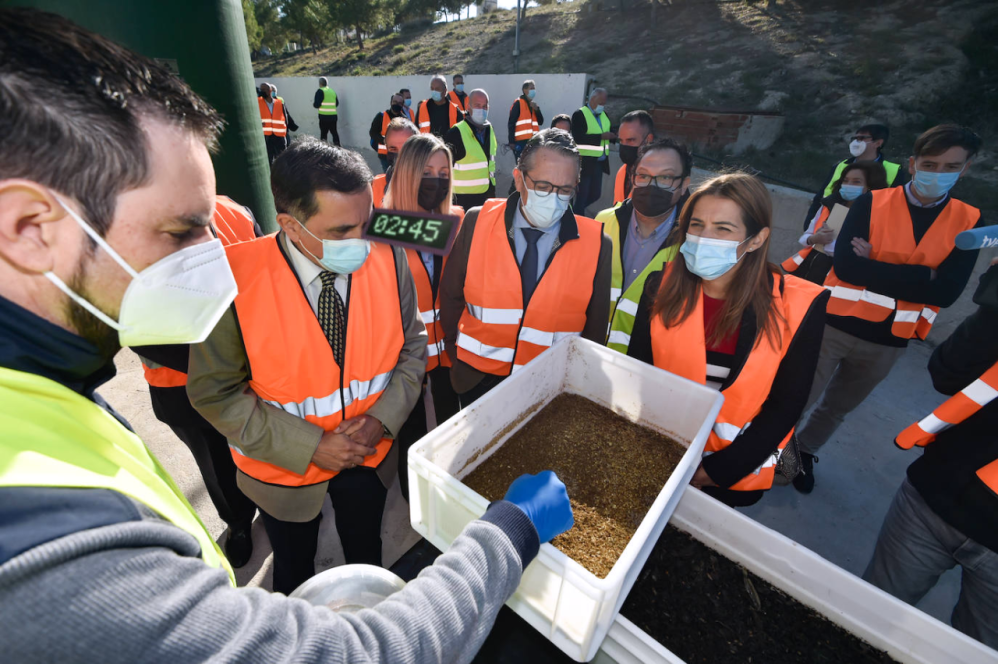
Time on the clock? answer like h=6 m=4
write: h=2 m=45
